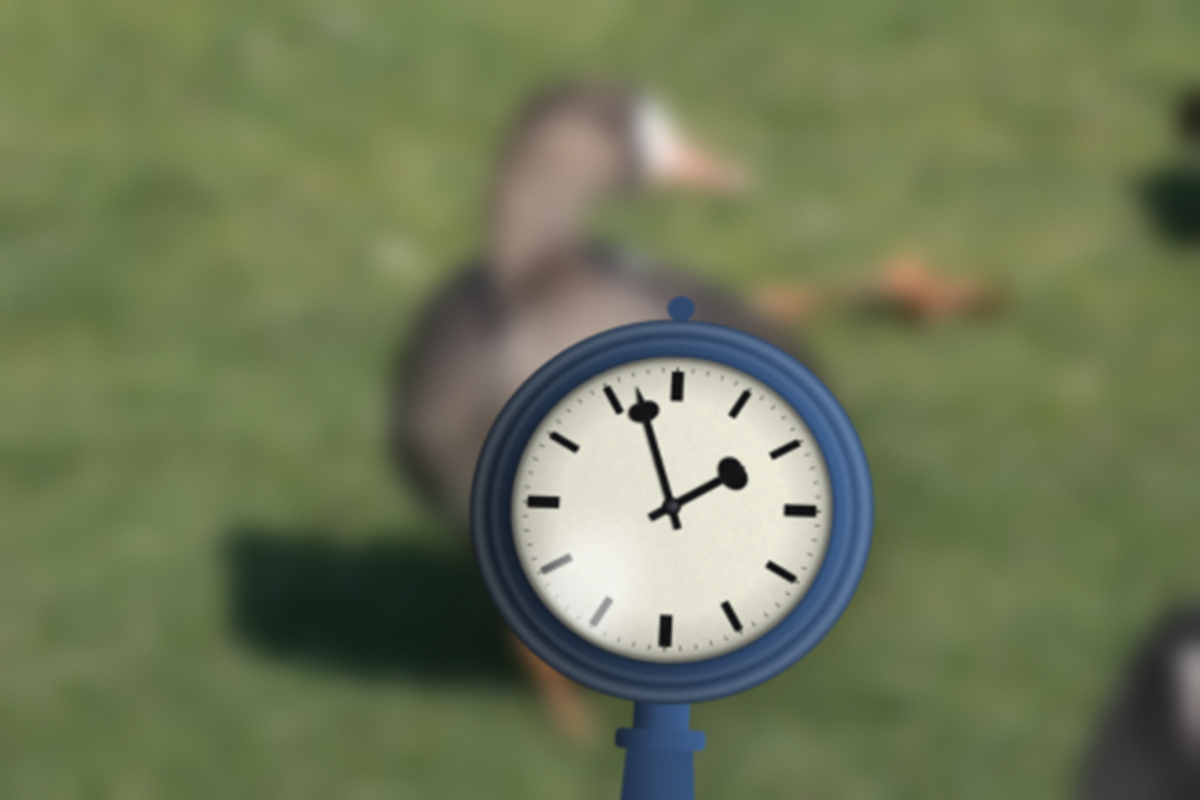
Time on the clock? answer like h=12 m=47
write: h=1 m=57
